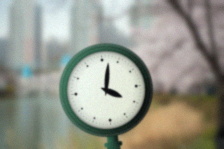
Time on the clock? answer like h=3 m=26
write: h=4 m=2
